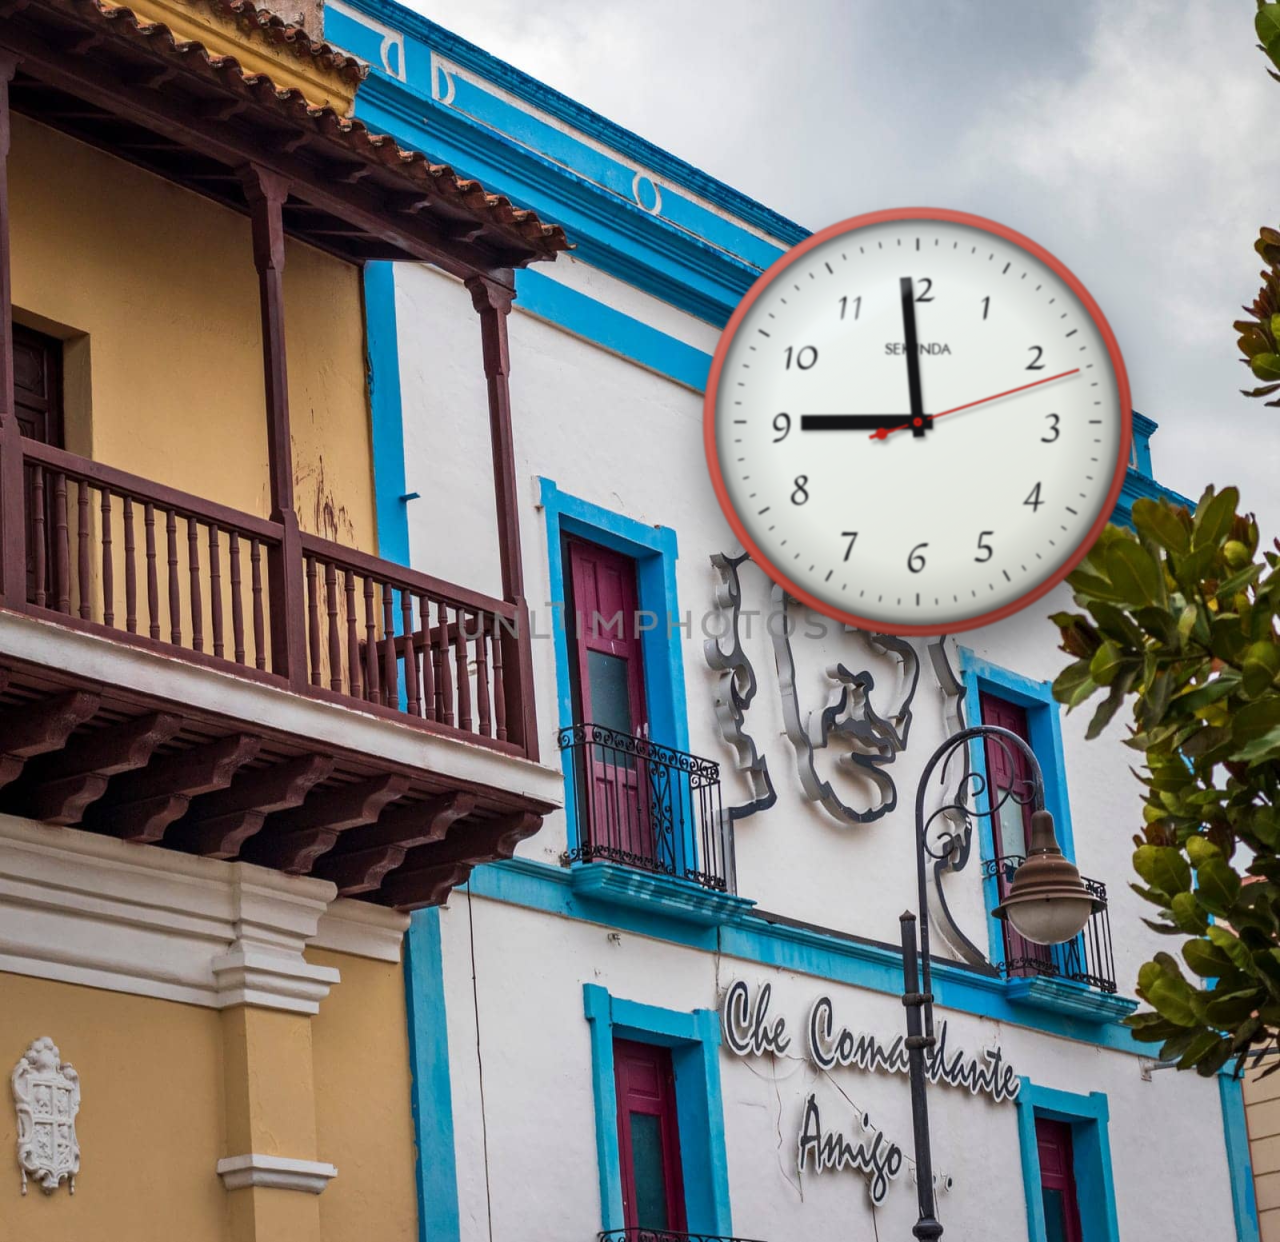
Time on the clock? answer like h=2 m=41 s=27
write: h=8 m=59 s=12
